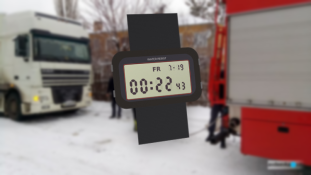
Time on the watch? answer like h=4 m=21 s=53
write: h=0 m=22 s=43
